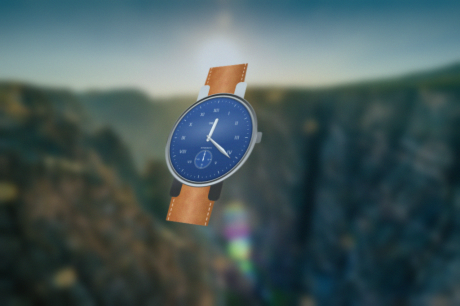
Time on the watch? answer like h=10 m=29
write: h=12 m=21
